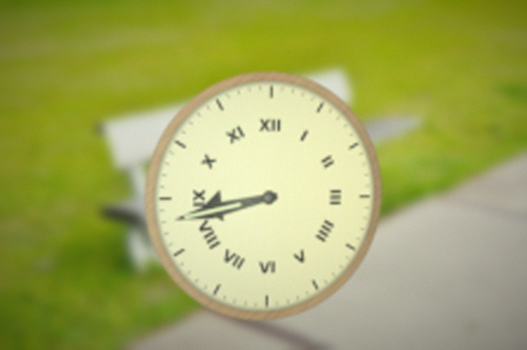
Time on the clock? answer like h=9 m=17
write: h=8 m=43
